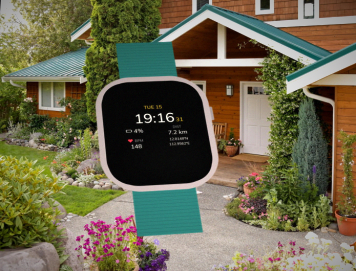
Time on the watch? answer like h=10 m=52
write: h=19 m=16
